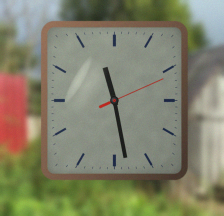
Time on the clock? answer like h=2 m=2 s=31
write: h=11 m=28 s=11
